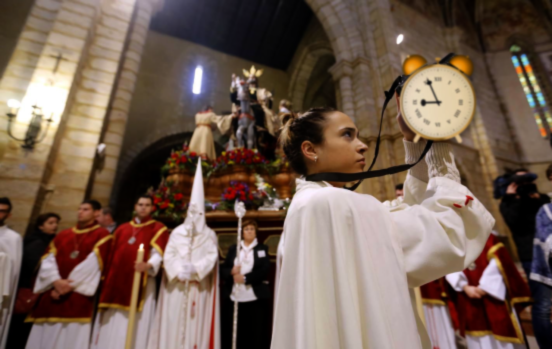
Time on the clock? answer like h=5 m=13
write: h=8 m=56
